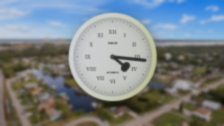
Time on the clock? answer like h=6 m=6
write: h=4 m=16
